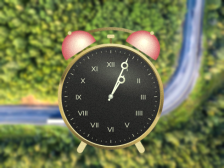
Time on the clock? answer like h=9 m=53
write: h=1 m=4
